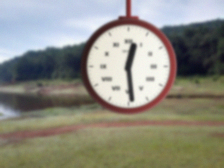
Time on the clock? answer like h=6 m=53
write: h=12 m=29
